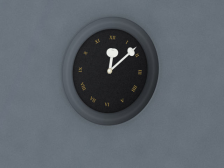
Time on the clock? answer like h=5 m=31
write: h=12 m=8
